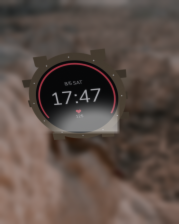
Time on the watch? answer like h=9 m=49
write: h=17 m=47
